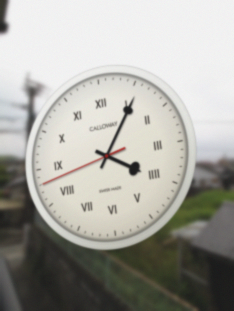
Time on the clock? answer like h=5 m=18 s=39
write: h=4 m=5 s=43
